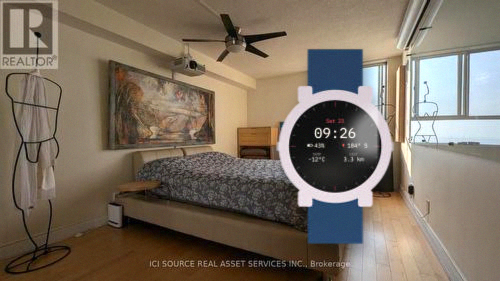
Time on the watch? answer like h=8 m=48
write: h=9 m=26
